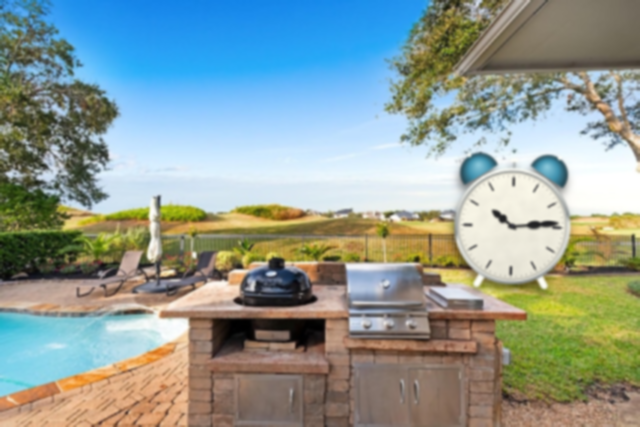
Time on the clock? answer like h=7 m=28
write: h=10 m=14
